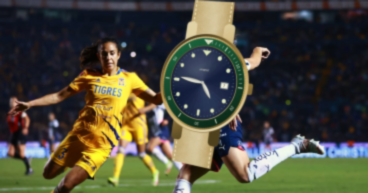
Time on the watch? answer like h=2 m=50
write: h=4 m=46
